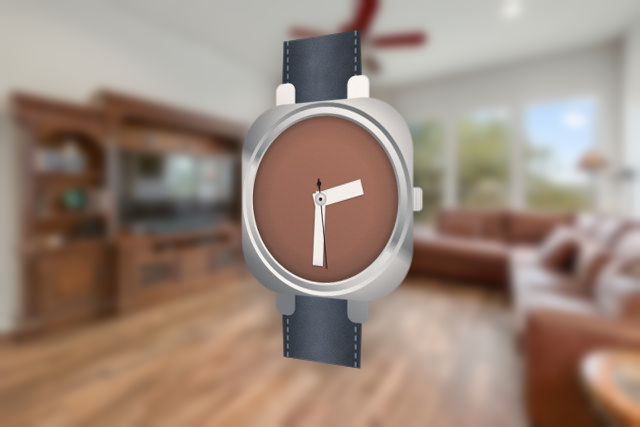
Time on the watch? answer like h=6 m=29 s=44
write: h=2 m=30 s=29
